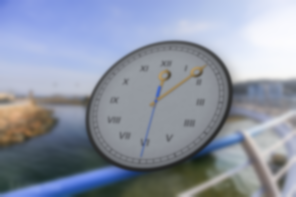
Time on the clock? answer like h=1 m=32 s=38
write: h=12 m=7 s=30
